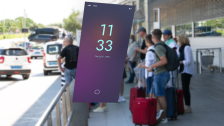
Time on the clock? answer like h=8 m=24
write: h=11 m=33
